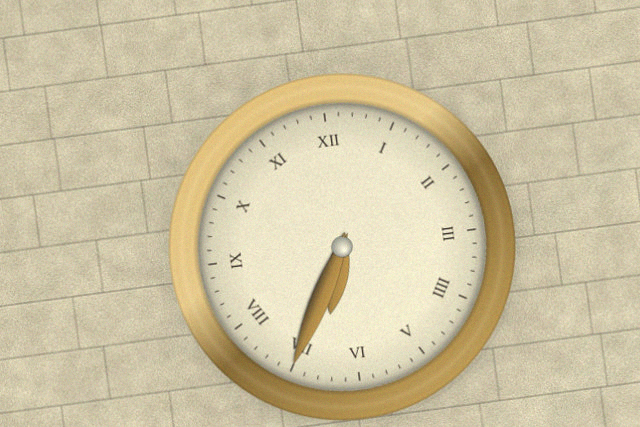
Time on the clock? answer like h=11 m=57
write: h=6 m=35
